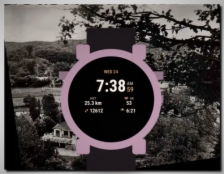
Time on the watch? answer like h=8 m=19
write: h=7 m=38
